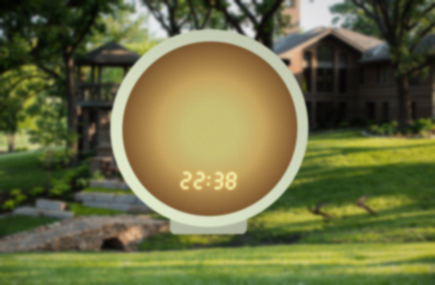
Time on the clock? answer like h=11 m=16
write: h=22 m=38
